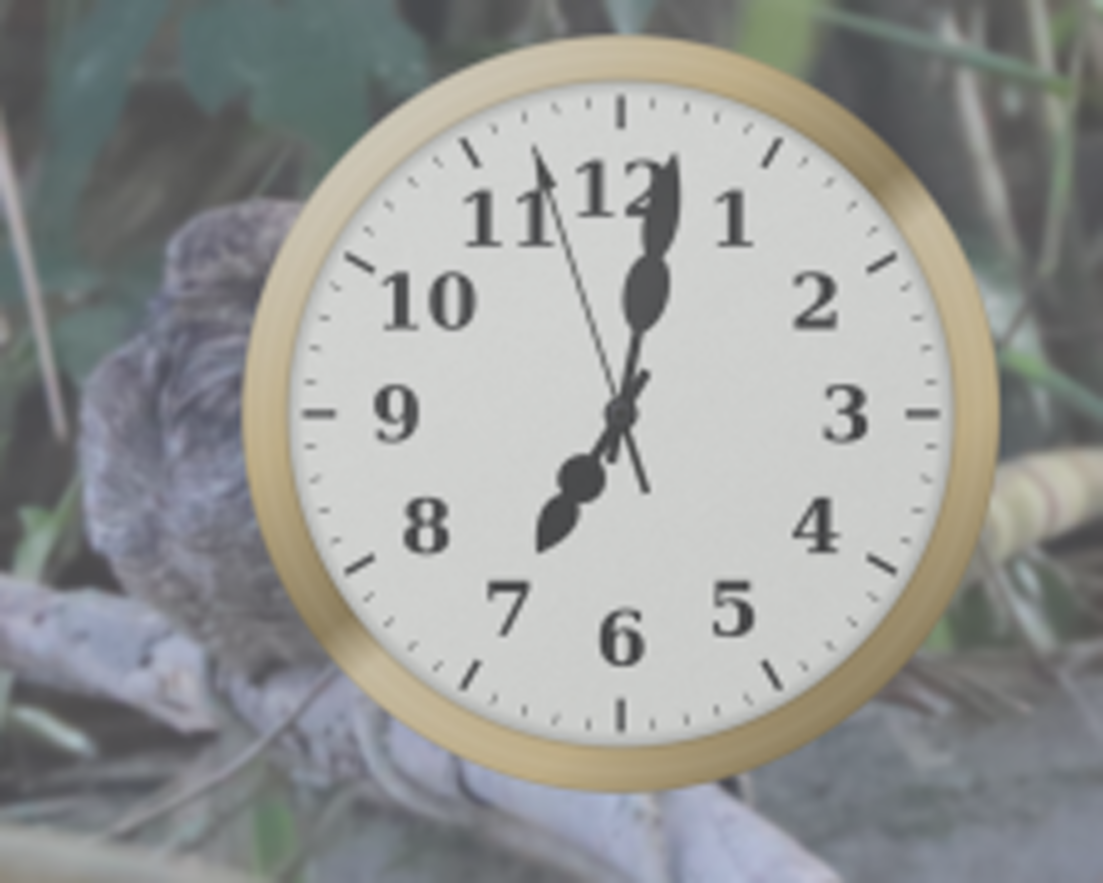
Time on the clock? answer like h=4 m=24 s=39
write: h=7 m=1 s=57
